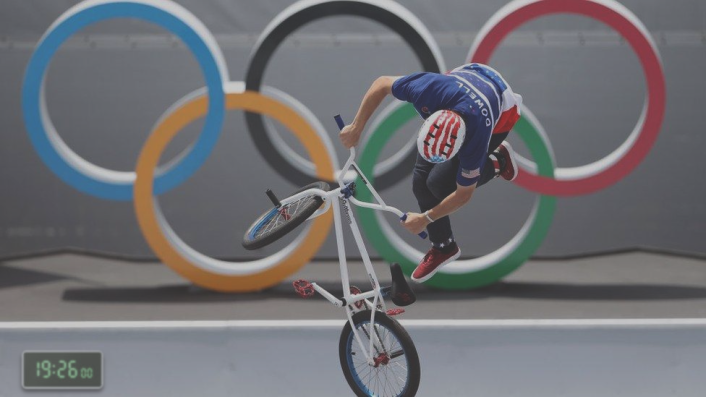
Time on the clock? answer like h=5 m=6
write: h=19 m=26
